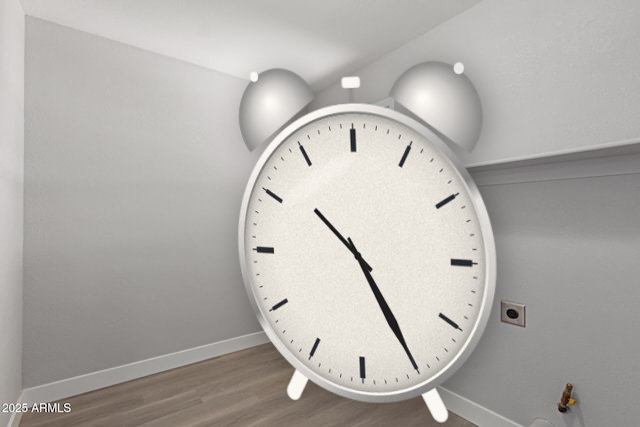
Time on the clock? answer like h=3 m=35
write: h=10 m=25
